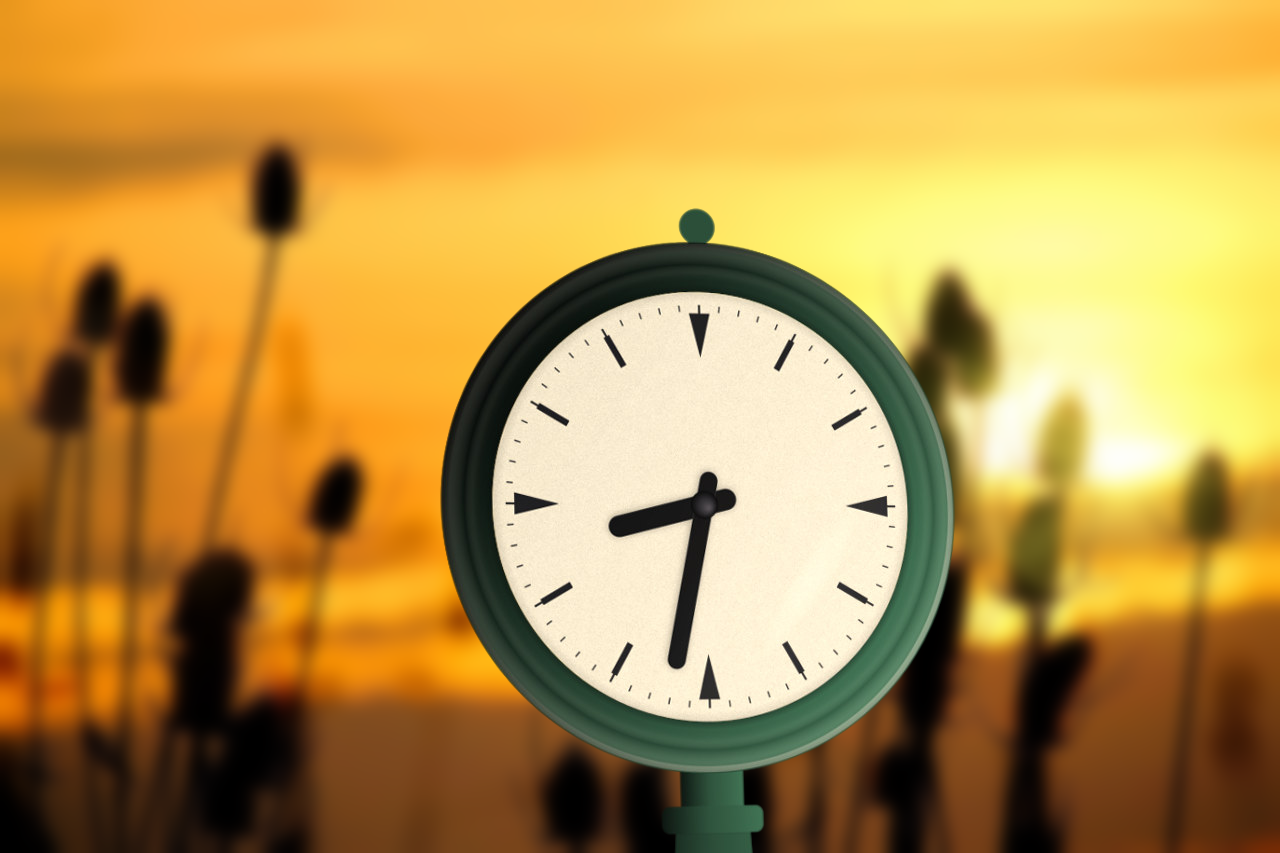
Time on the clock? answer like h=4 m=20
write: h=8 m=32
